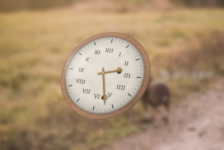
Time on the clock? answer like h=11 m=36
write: h=2 m=27
